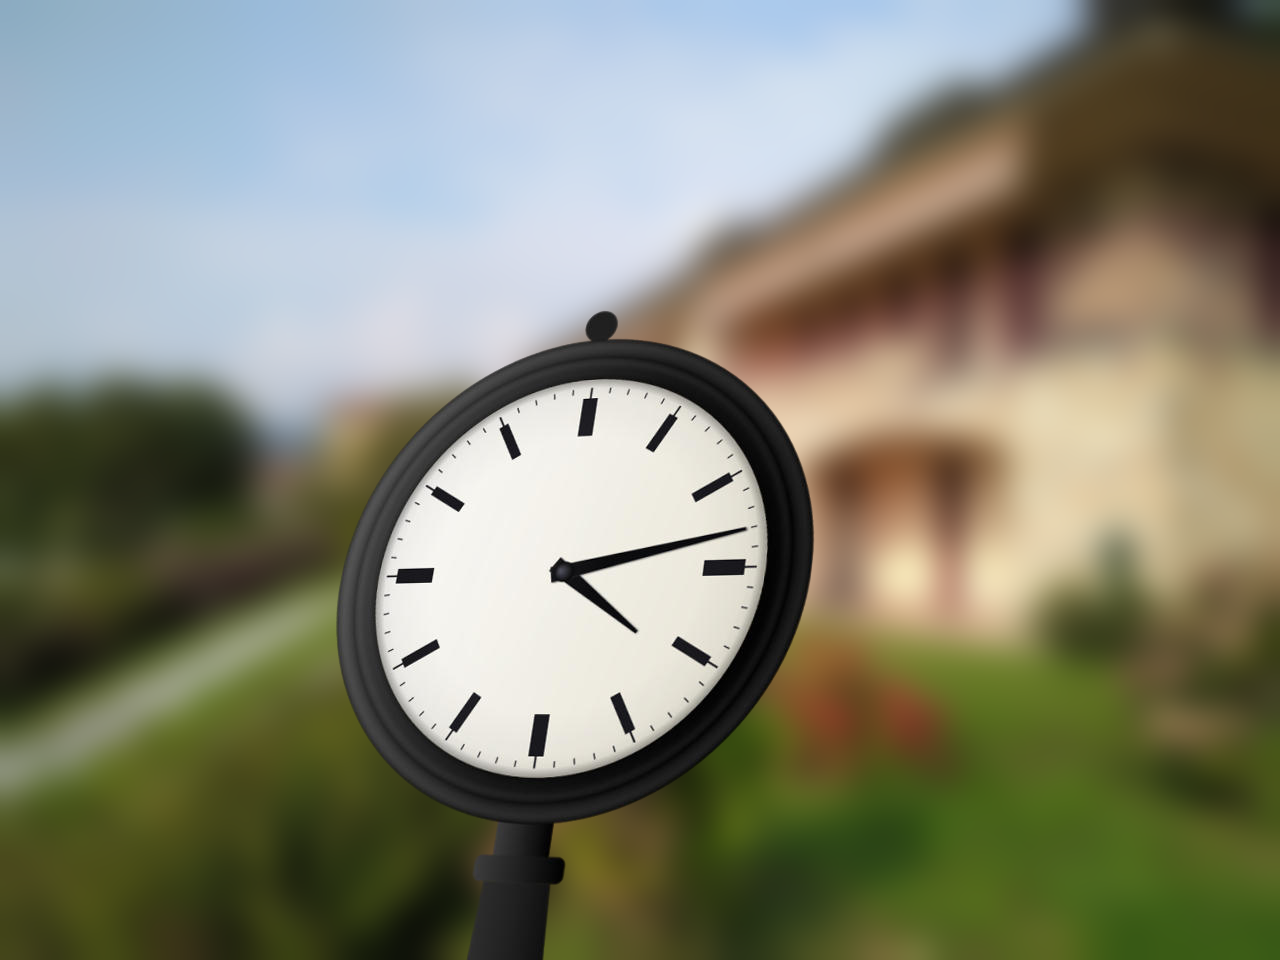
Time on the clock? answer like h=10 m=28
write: h=4 m=13
